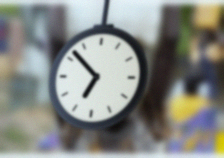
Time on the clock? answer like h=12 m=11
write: h=6 m=52
